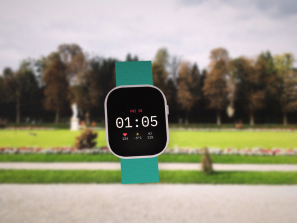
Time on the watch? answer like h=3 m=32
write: h=1 m=5
